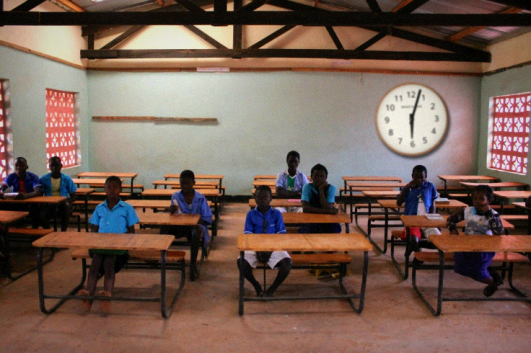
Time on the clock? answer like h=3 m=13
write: h=6 m=3
